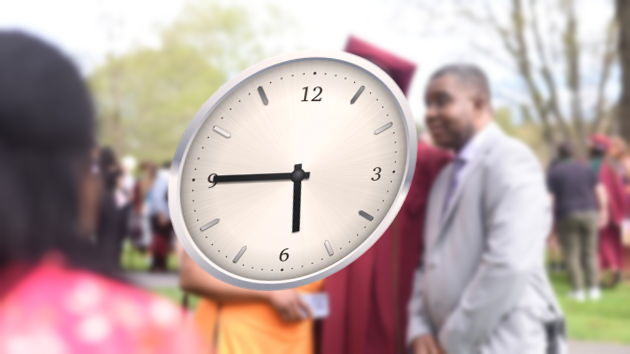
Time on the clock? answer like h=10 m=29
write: h=5 m=45
